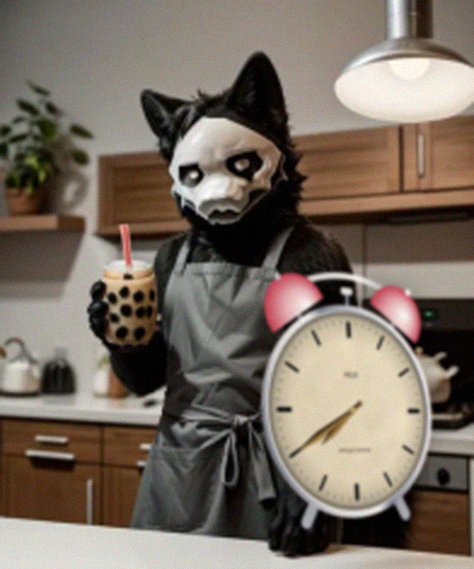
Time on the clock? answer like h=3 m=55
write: h=7 m=40
